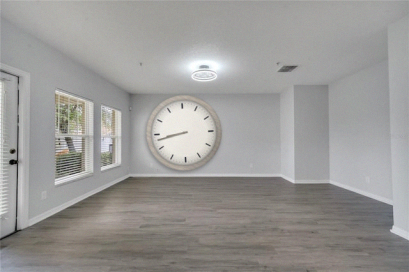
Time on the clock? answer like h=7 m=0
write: h=8 m=43
